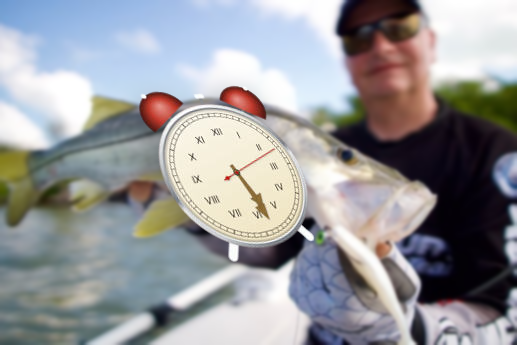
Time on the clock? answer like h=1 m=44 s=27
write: h=5 m=28 s=12
